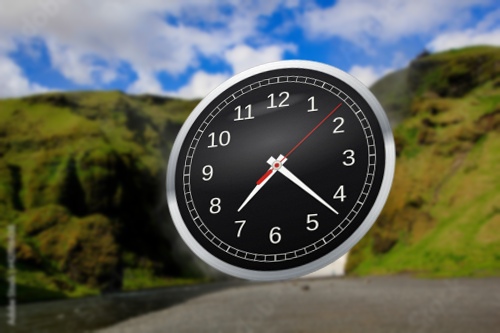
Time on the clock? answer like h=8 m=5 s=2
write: h=7 m=22 s=8
